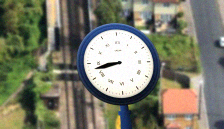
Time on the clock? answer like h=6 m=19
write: h=8 m=43
